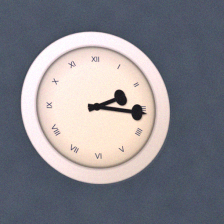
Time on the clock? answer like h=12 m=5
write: h=2 m=16
